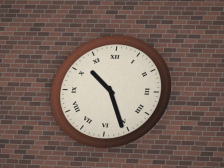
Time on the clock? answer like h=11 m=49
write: h=10 m=26
